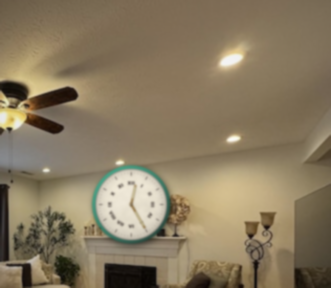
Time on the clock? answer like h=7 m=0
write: h=12 m=25
